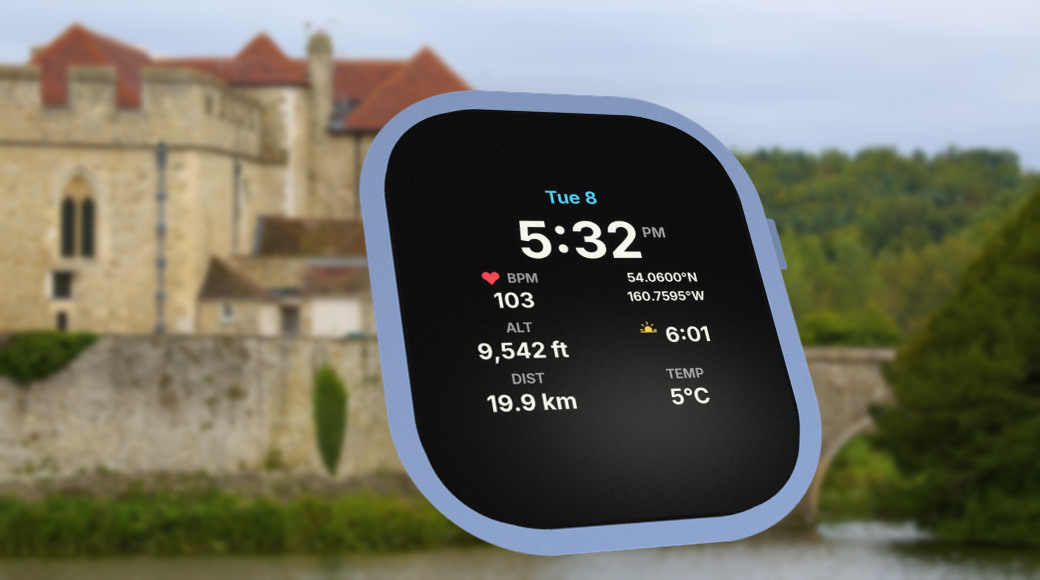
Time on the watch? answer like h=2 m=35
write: h=5 m=32
